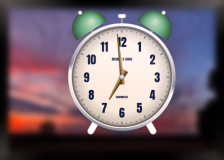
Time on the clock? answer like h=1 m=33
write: h=6 m=59
